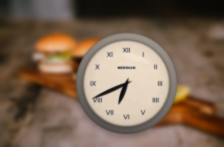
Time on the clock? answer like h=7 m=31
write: h=6 m=41
